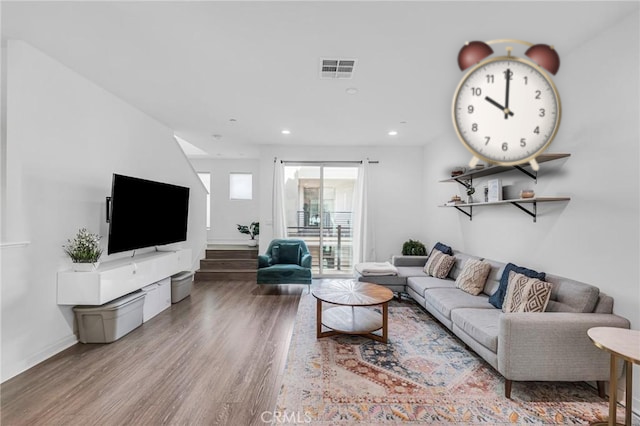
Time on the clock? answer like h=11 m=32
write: h=10 m=0
